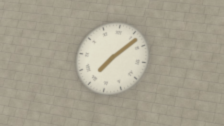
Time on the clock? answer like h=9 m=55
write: h=7 m=7
